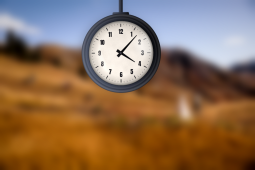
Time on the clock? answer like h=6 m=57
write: h=4 m=7
